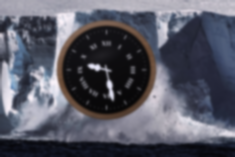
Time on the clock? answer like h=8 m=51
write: h=9 m=28
